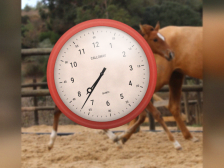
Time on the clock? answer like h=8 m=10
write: h=7 m=37
